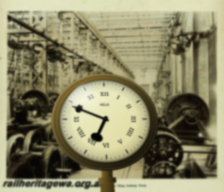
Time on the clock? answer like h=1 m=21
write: h=6 m=49
